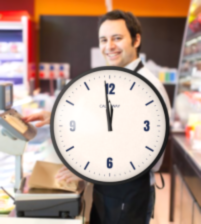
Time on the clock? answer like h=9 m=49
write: h=11 m=59
